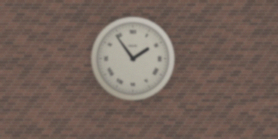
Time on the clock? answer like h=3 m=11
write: h=1 m=54
